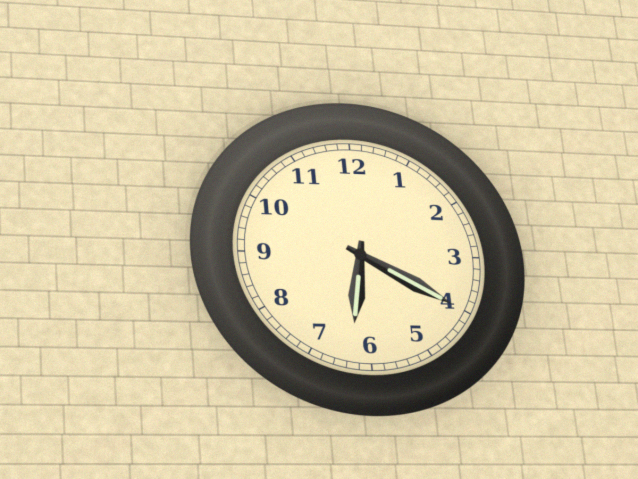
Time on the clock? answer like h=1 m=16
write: h=6 m=20
